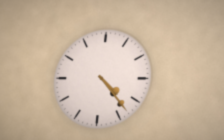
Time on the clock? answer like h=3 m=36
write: h=4 m=23
